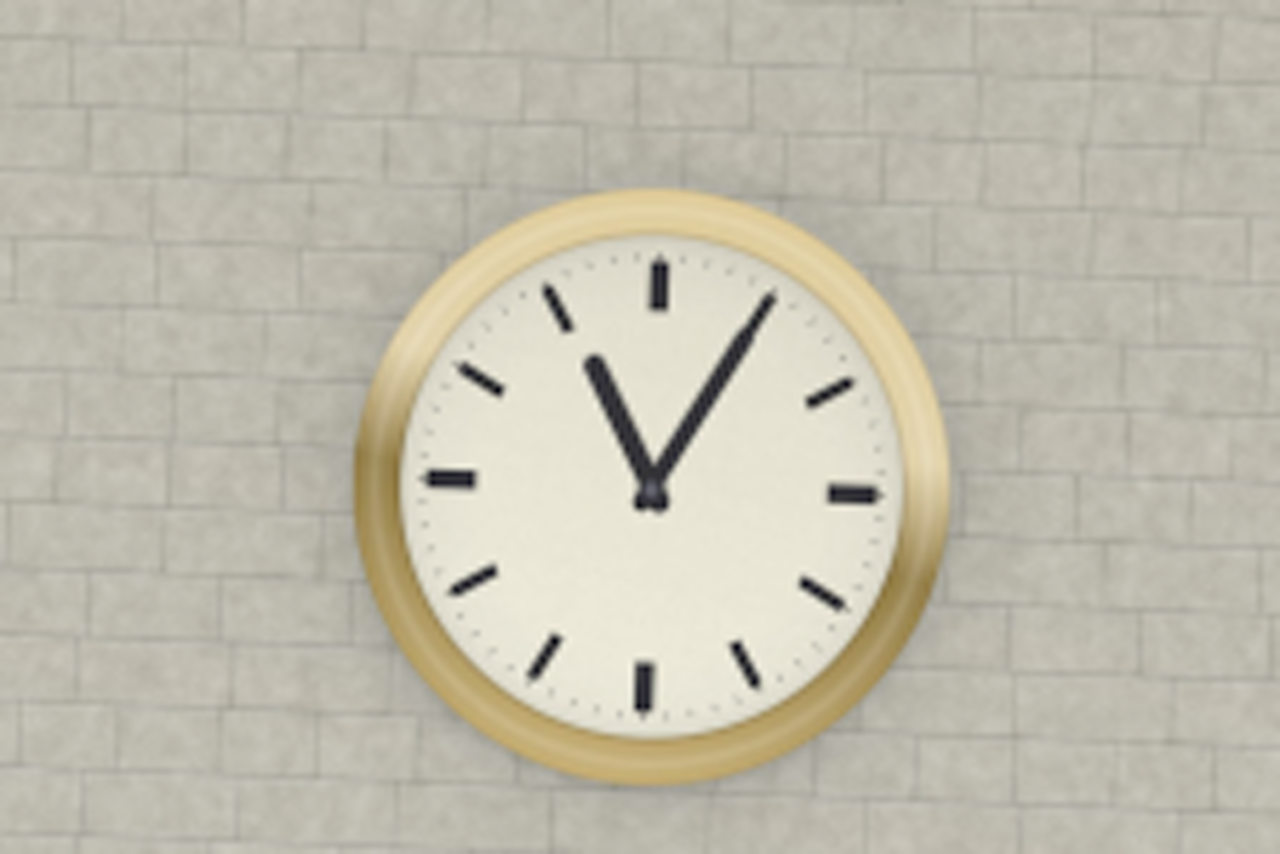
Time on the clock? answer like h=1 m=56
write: h=11 m=5
